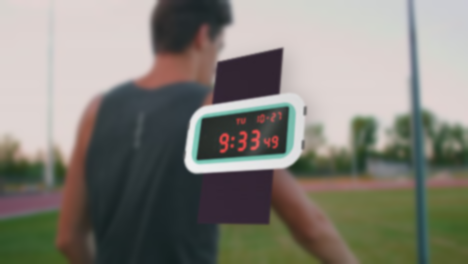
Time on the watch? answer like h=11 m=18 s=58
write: h=9 m=33 s=49
